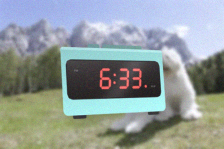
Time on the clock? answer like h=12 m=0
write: h=6 m=33
